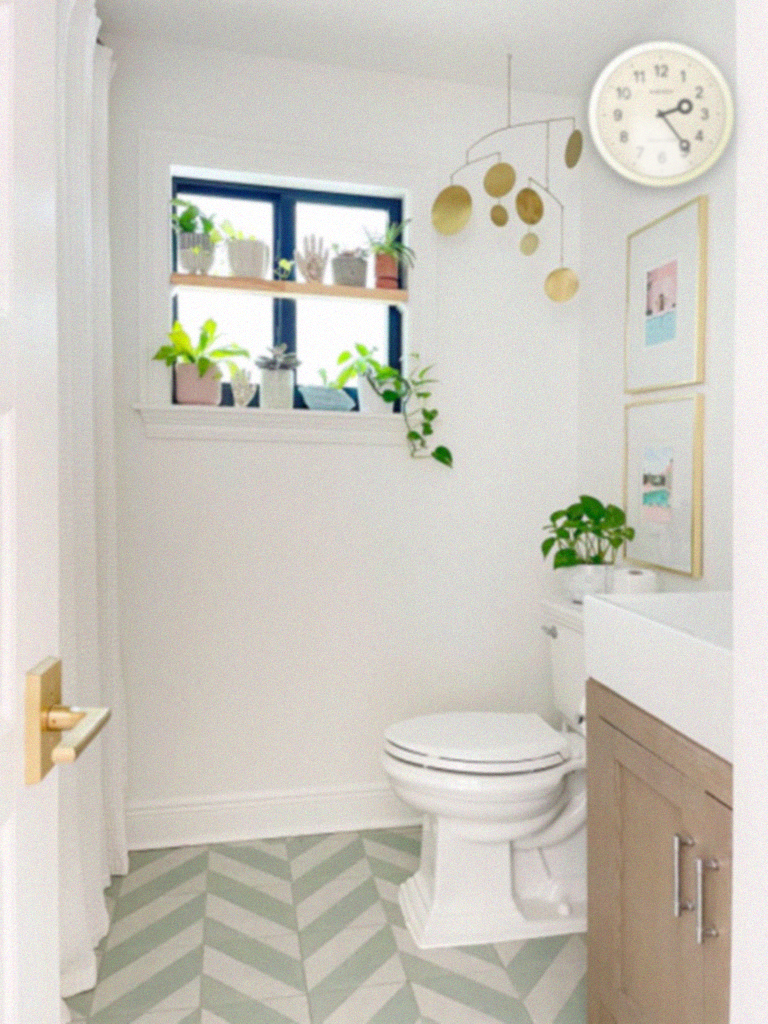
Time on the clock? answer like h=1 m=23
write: h=2 m=24
